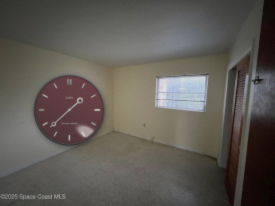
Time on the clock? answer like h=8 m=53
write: h=1 m=38
